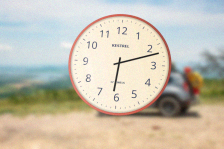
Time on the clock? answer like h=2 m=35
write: h=6 m=12
